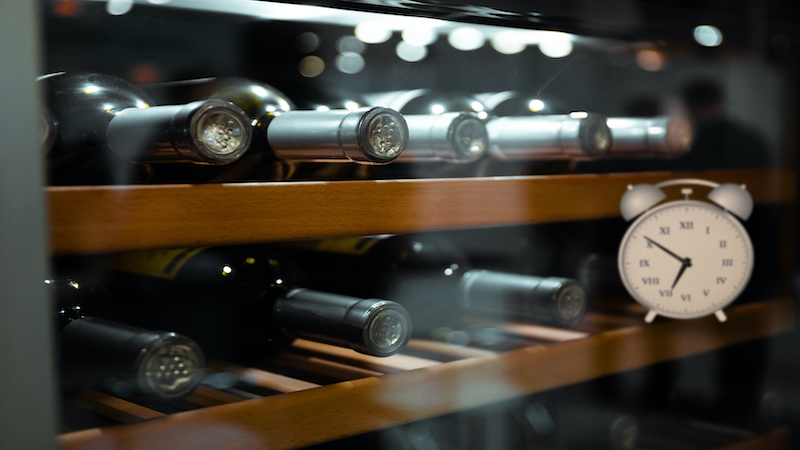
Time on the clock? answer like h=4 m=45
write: h=6 m=51
